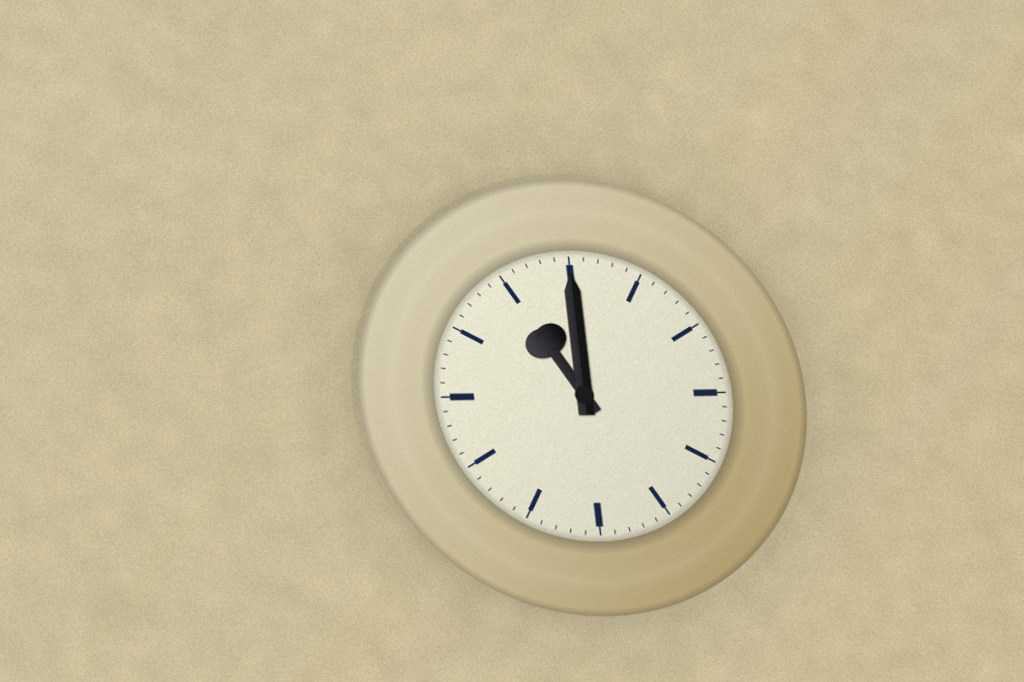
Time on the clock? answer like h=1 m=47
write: h=11 m=0
